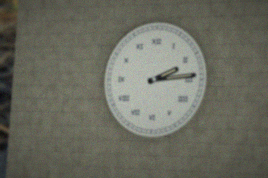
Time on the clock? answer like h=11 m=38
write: h=2 m=14
